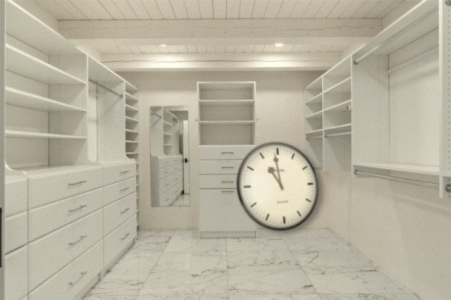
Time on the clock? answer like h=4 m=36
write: h=10 m=59
